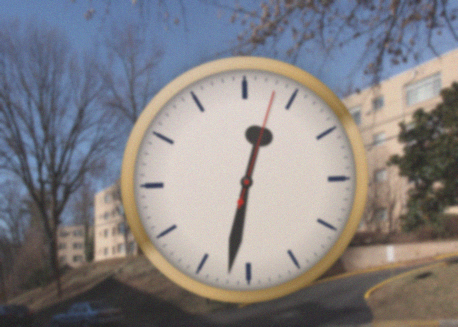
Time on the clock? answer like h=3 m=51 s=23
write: h=12 m=32 s=3
